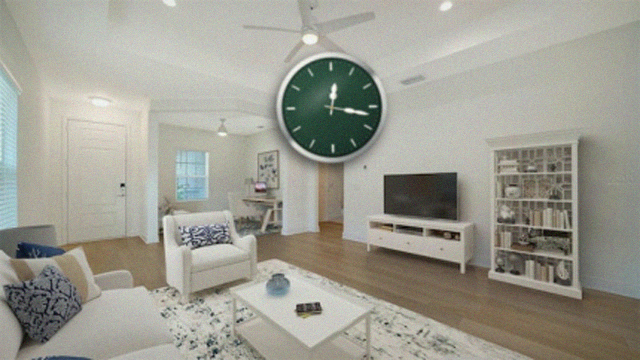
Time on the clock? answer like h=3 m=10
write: h=12 m=17
